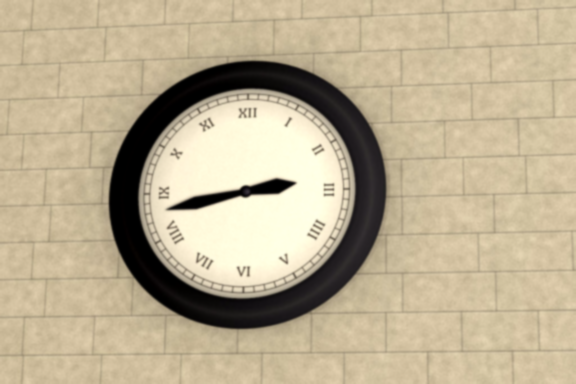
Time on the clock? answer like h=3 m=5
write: h=2 m=43
